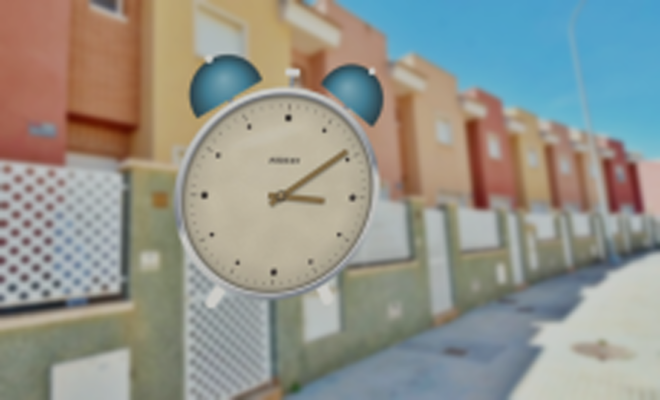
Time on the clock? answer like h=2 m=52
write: h=3 m=9
